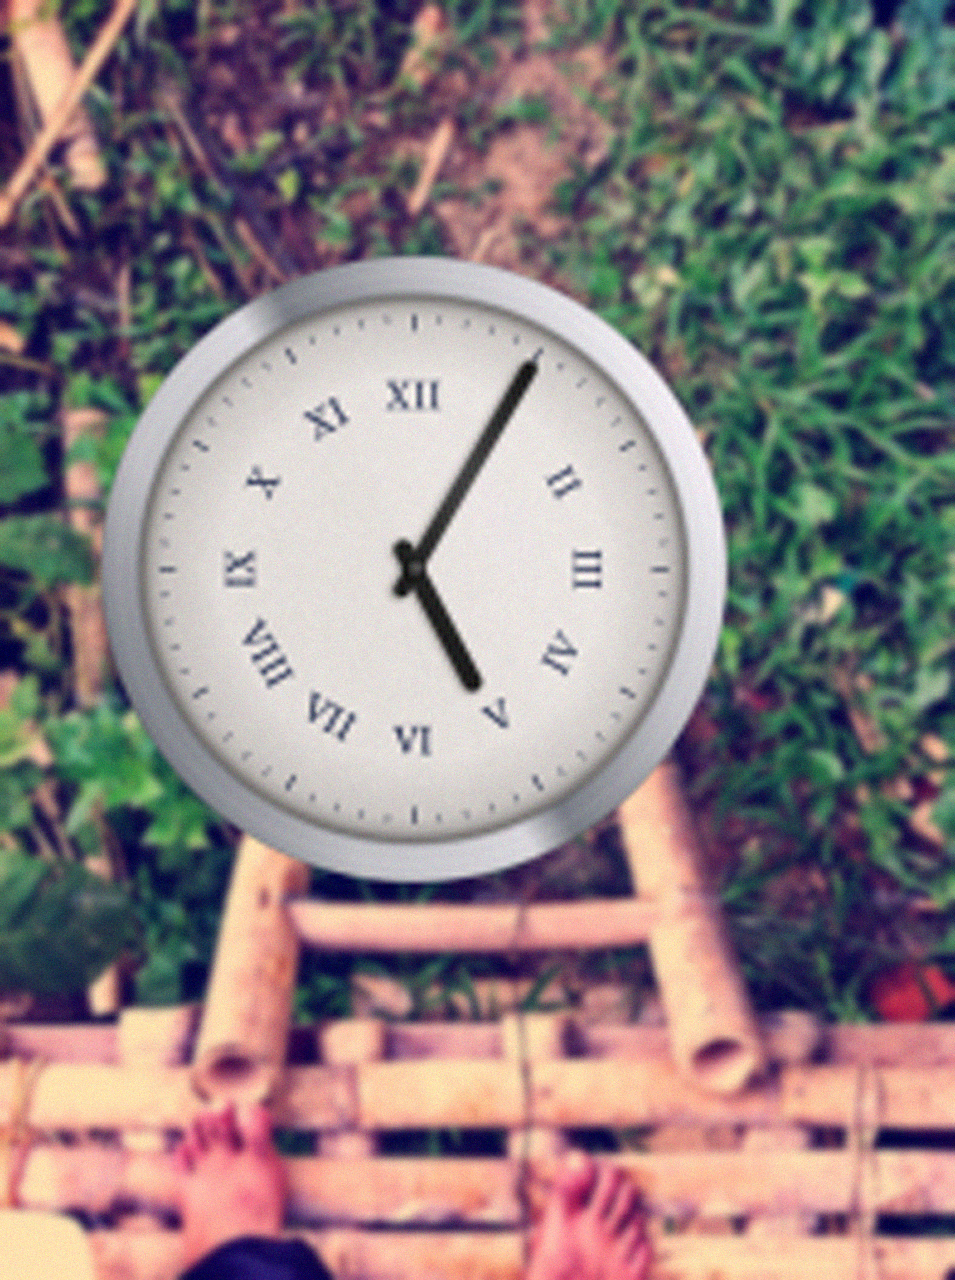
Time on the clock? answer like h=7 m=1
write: h=5 m=5
